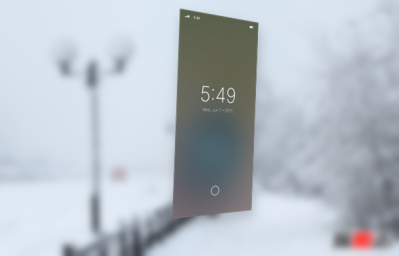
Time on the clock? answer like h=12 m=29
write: h=5 m=49
